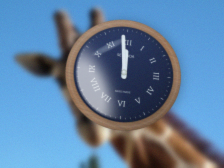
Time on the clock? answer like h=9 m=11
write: h=11 m=59
